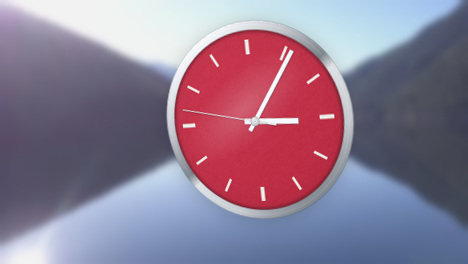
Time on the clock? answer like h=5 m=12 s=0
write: h=3 m=5 s=47
